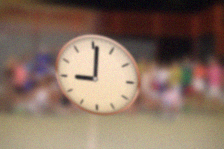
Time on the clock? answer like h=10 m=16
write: h=9 m=1
